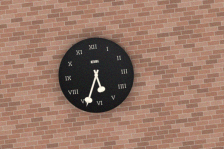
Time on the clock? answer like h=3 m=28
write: h=5 m=34
